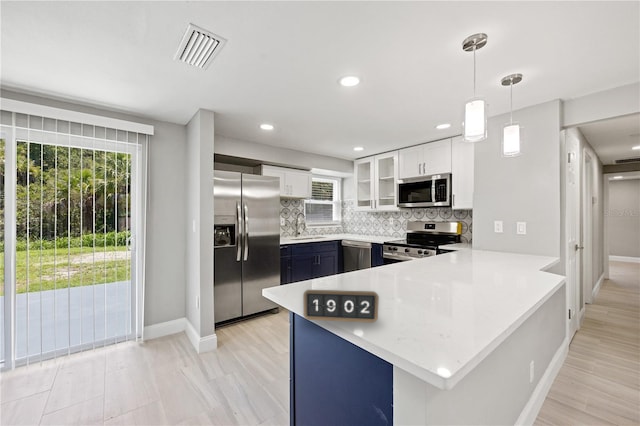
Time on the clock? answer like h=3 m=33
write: h=19 m=2
